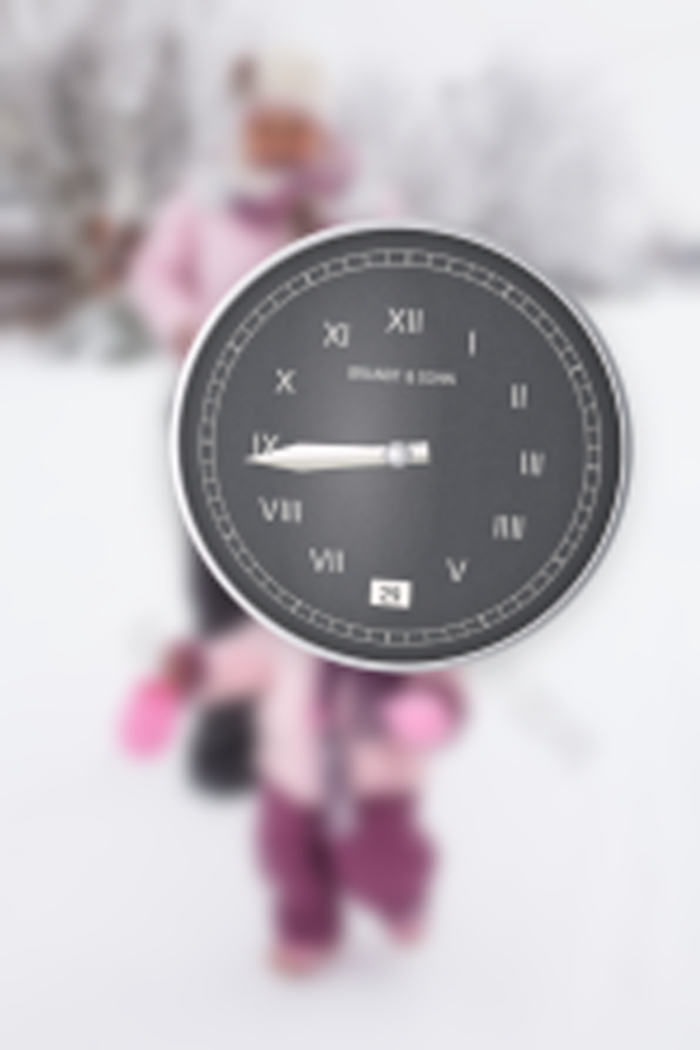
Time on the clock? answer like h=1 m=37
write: h=8 m=44
